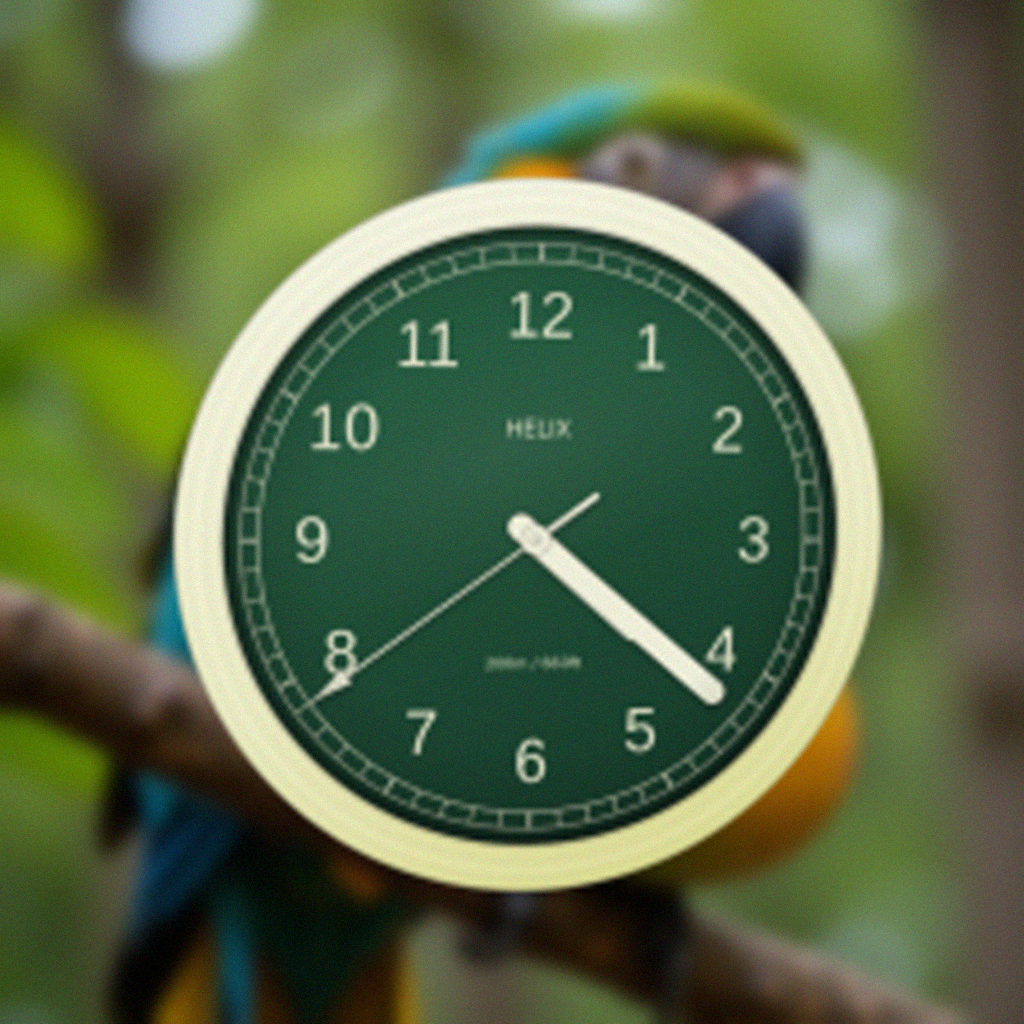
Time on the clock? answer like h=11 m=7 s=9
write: h=4 m=21 s=39
